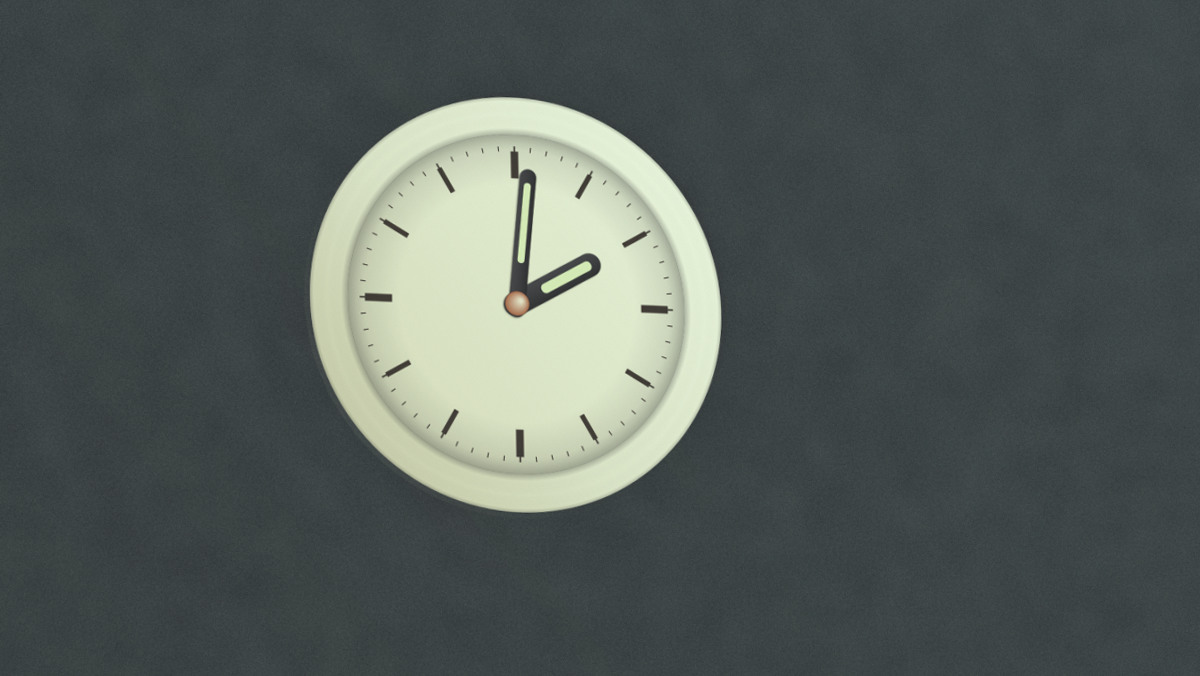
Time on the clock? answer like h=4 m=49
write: h=2 m=1
